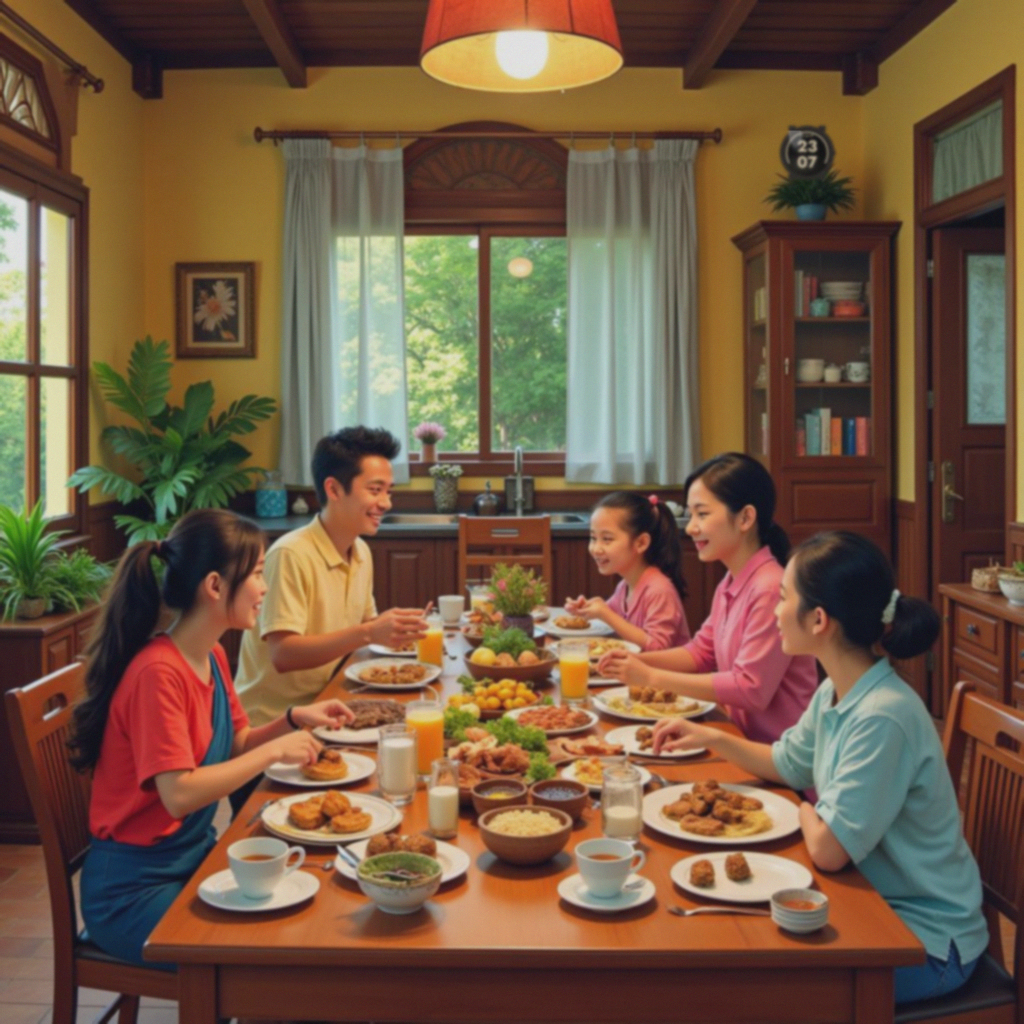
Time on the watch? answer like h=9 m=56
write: h=23 m=7
